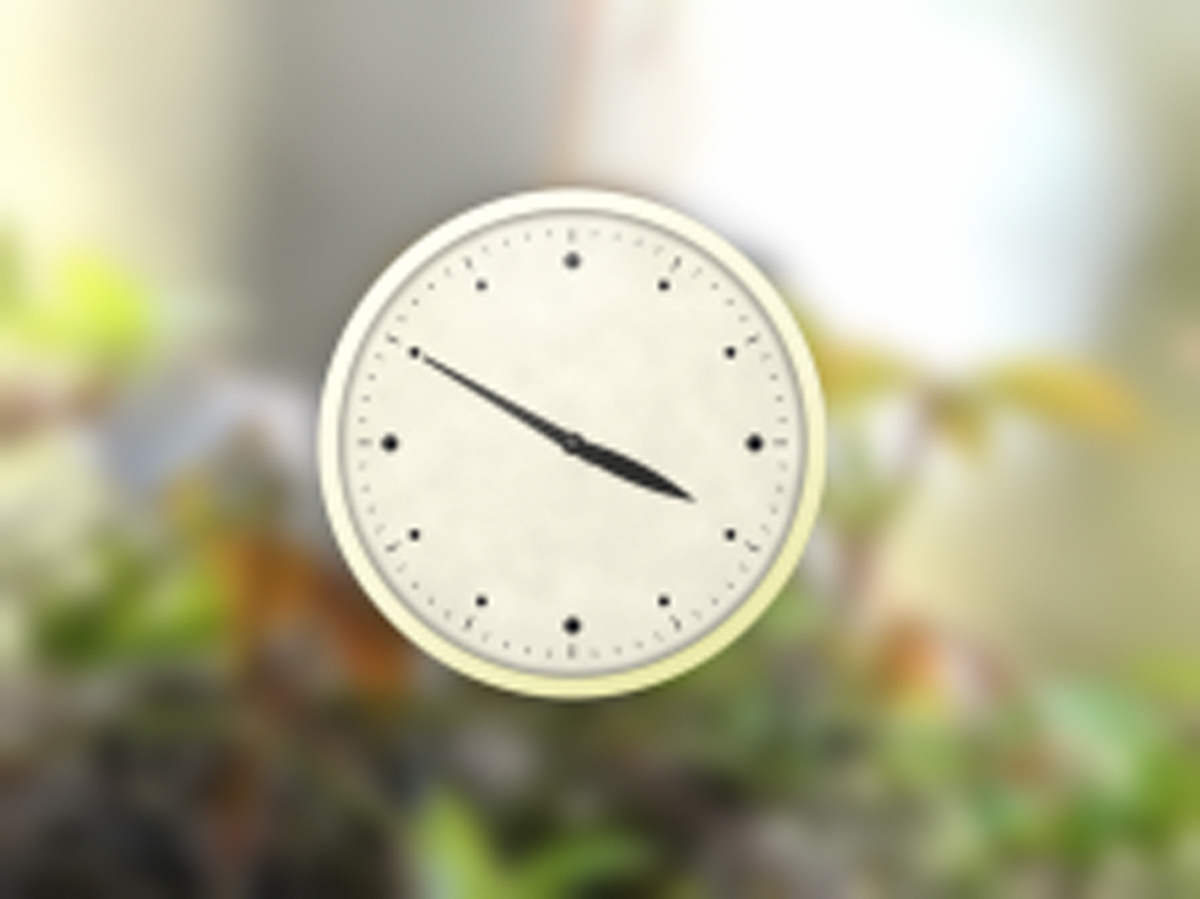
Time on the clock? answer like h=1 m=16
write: h=3 m=50
